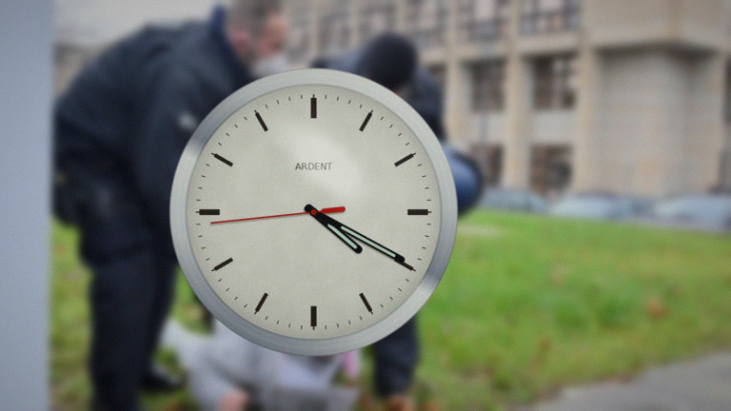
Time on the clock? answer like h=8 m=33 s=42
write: h=4 m=19 s=44
